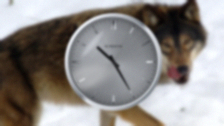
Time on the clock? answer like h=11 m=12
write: h=10 m=25
